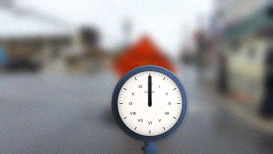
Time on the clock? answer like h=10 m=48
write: h=12 m=0
